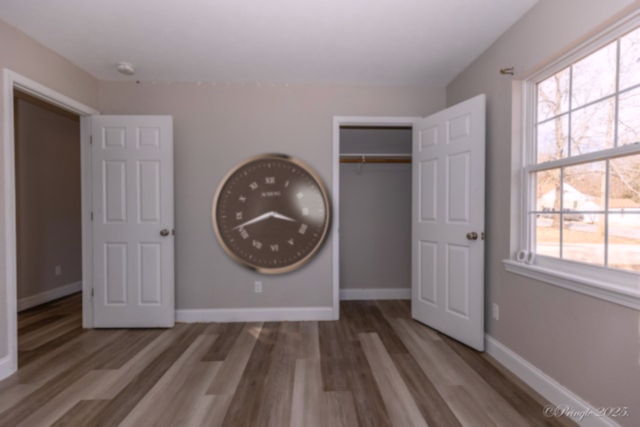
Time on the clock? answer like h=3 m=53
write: h=3 m=42
